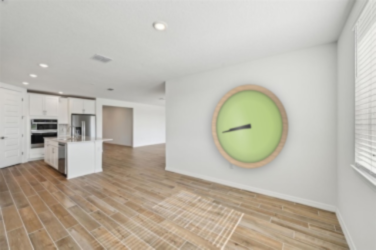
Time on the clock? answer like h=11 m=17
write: h=8 m=43
